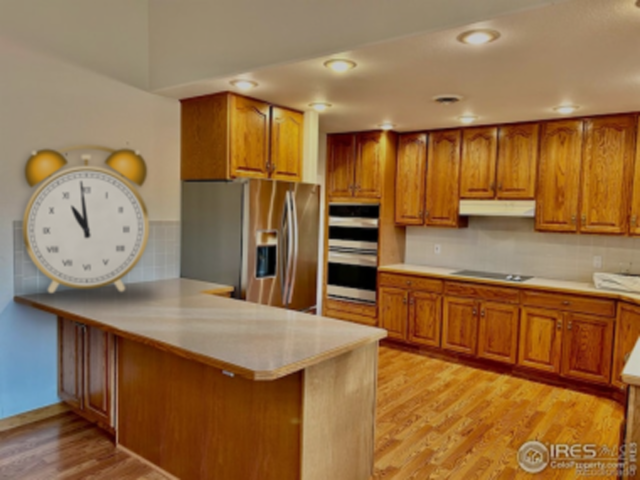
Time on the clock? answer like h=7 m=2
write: h=10 m=59
